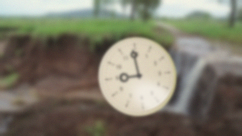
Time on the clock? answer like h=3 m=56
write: h=8 m=59
